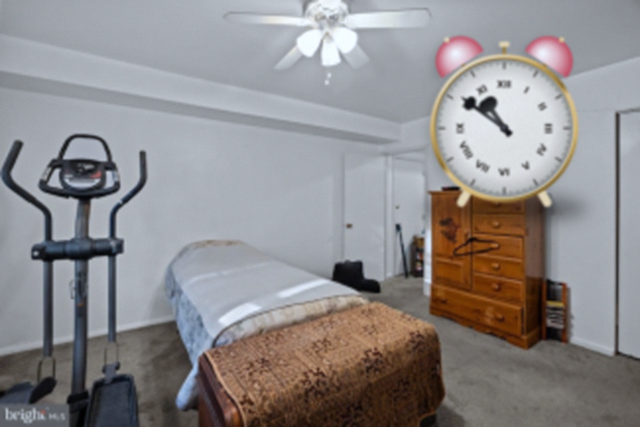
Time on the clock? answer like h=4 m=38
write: h=10 m=51
